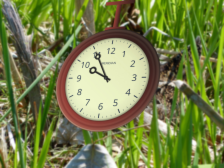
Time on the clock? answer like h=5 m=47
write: h=9 m=55
